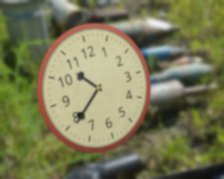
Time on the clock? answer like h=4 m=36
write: h=10 m=39
